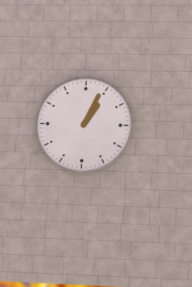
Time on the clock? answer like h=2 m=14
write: h=1 m=4
